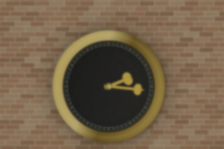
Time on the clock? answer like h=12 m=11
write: h=2 m=16
